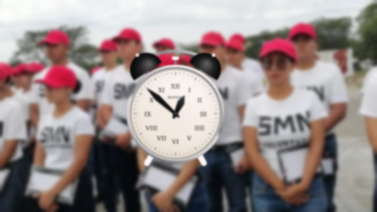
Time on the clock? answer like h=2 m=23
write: h=12 m=52
